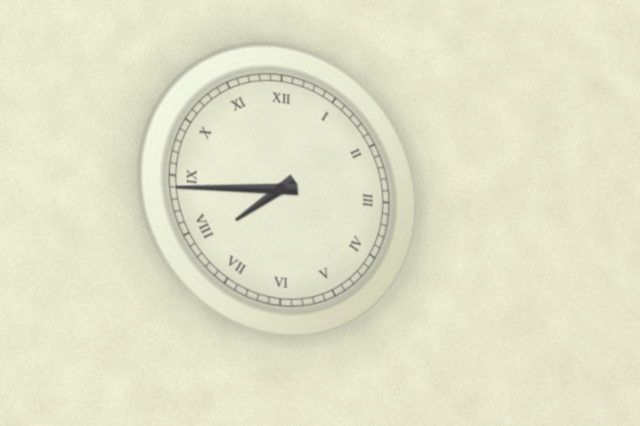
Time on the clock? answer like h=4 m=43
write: h=7 m=44
